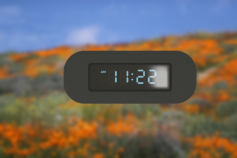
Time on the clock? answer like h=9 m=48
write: h=11 m=22
